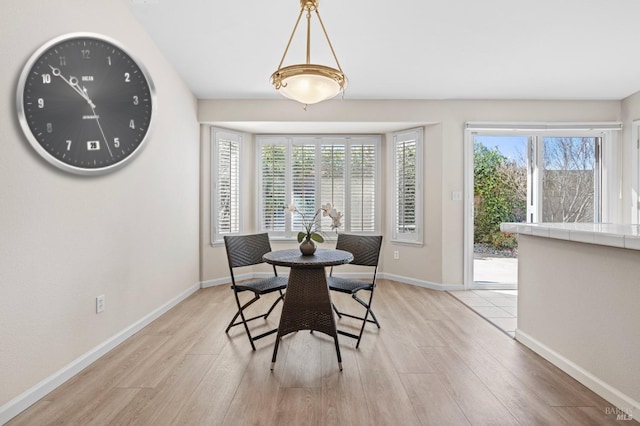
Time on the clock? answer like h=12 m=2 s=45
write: h=10 m=52 s=27
